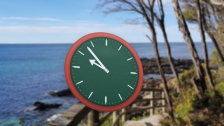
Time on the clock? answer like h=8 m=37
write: h=9 m=53
